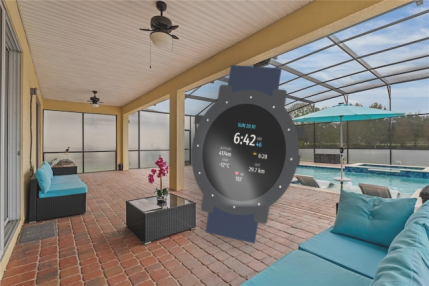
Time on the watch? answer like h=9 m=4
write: h=6 m=42
